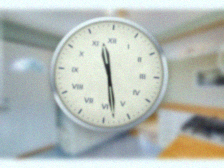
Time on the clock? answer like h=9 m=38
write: h=11 m=28
